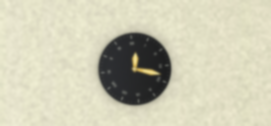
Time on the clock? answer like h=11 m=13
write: h=12 m=18
